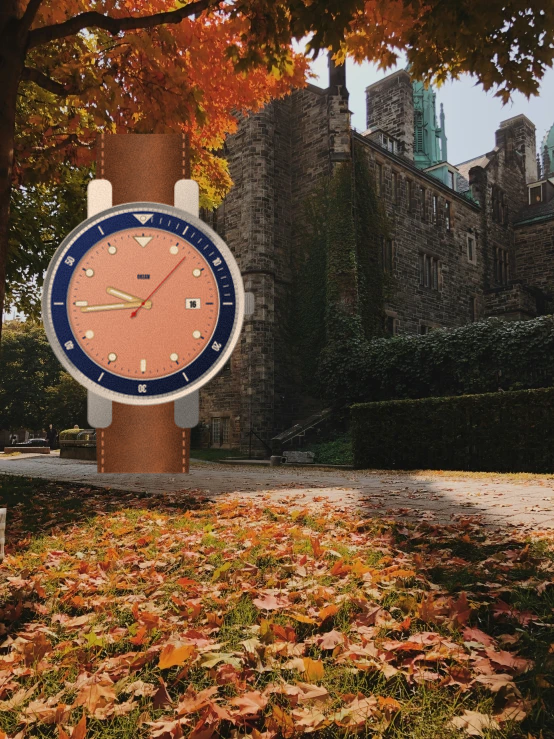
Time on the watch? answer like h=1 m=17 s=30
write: h=9 m=44 s=7
